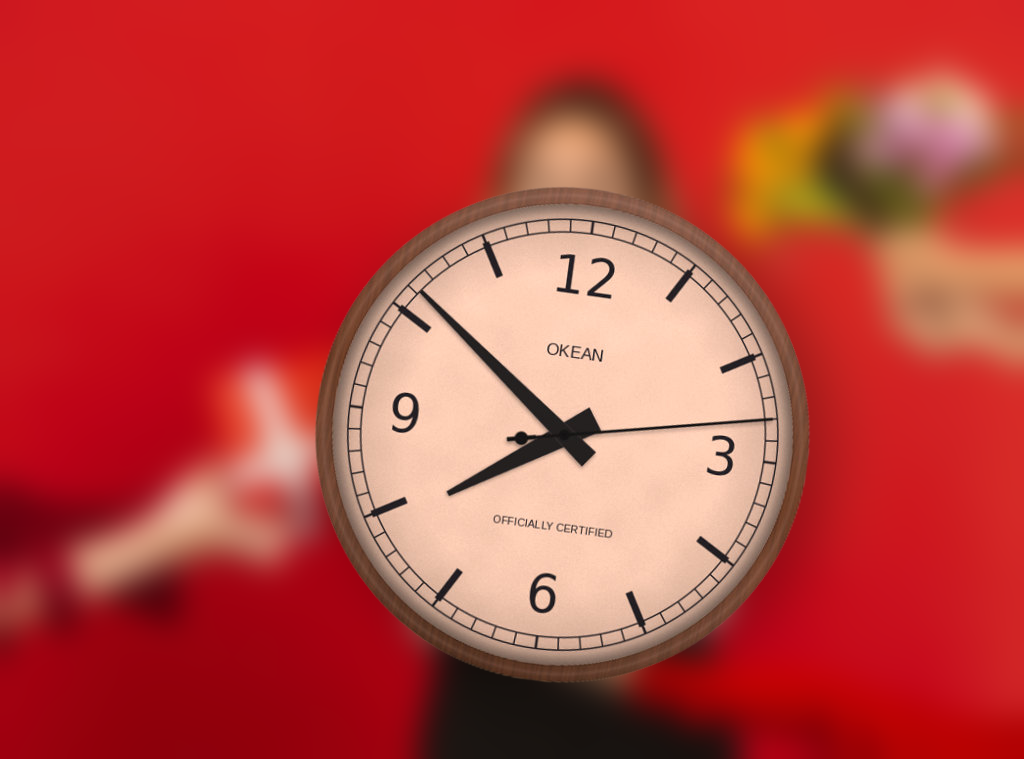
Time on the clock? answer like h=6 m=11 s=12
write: h=7 m=51 s=13
